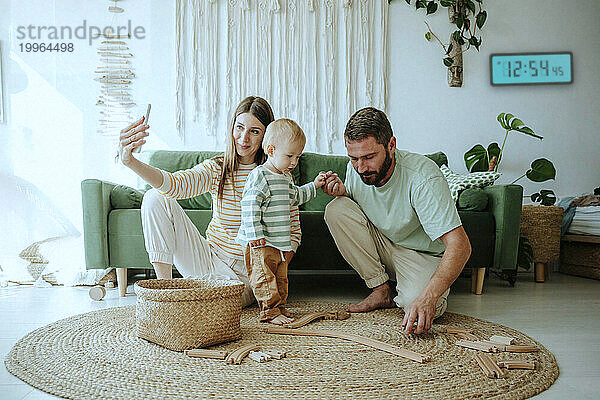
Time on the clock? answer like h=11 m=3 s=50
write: h=12 m=54 s=45
